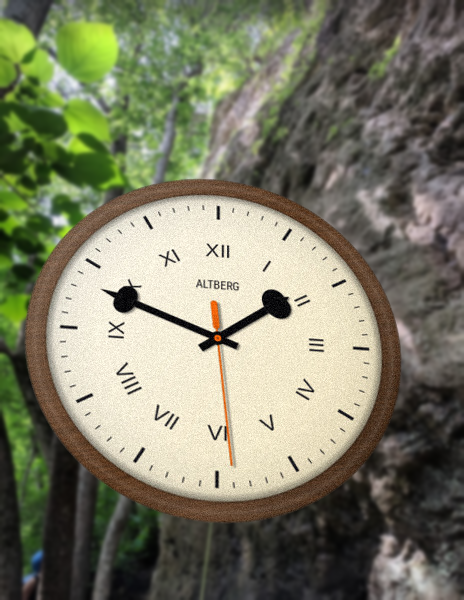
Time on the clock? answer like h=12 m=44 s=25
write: h=1 m=48 s=29
